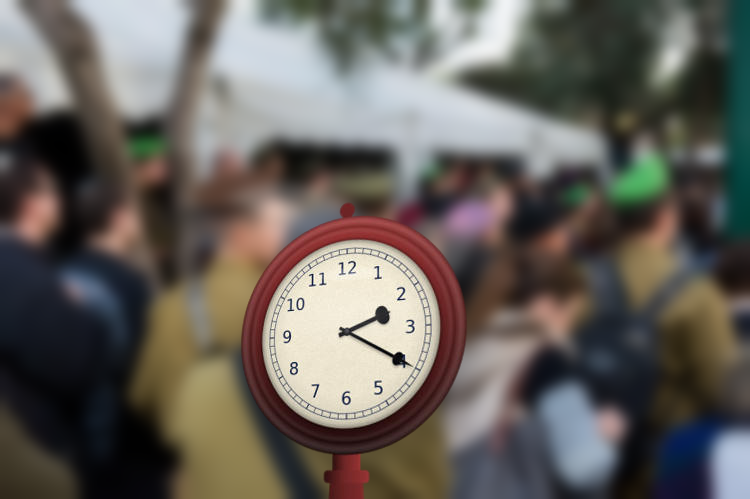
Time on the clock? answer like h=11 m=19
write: h=2 m=20
